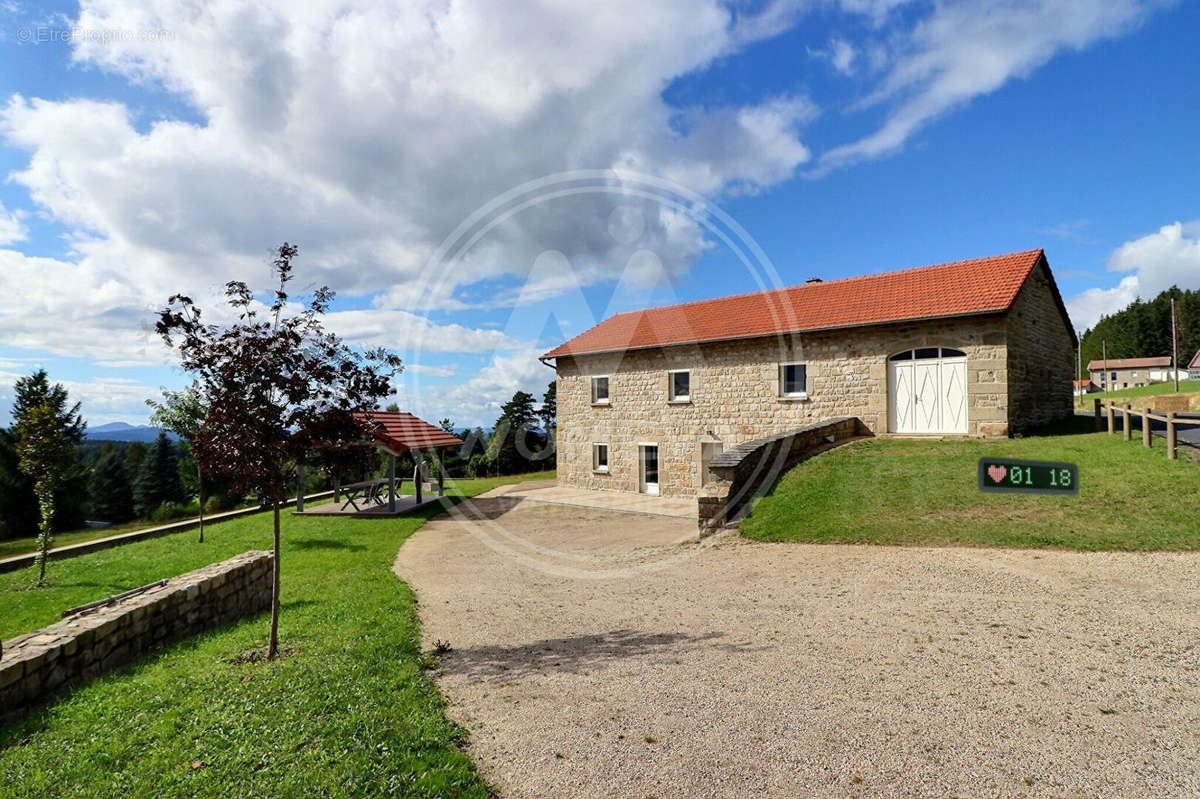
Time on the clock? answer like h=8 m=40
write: h=1 m=18
